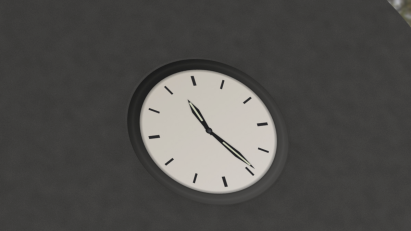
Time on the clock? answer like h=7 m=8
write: h=11 m=24
